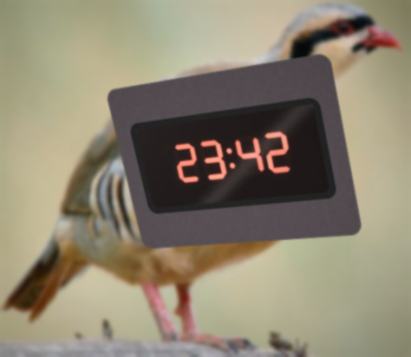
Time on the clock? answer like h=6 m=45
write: h=23 m=42
